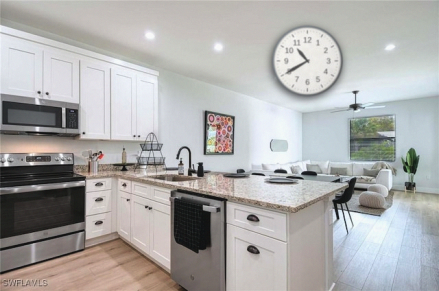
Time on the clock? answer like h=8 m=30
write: h=10 m=40
